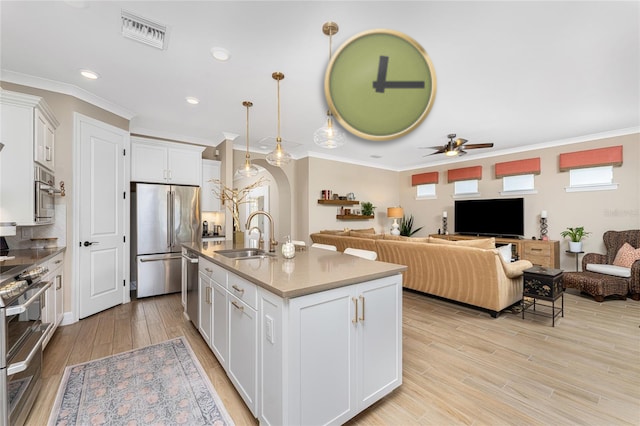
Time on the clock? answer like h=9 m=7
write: h=12 m=15
